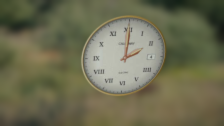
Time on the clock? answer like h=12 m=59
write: h=2 m=0
